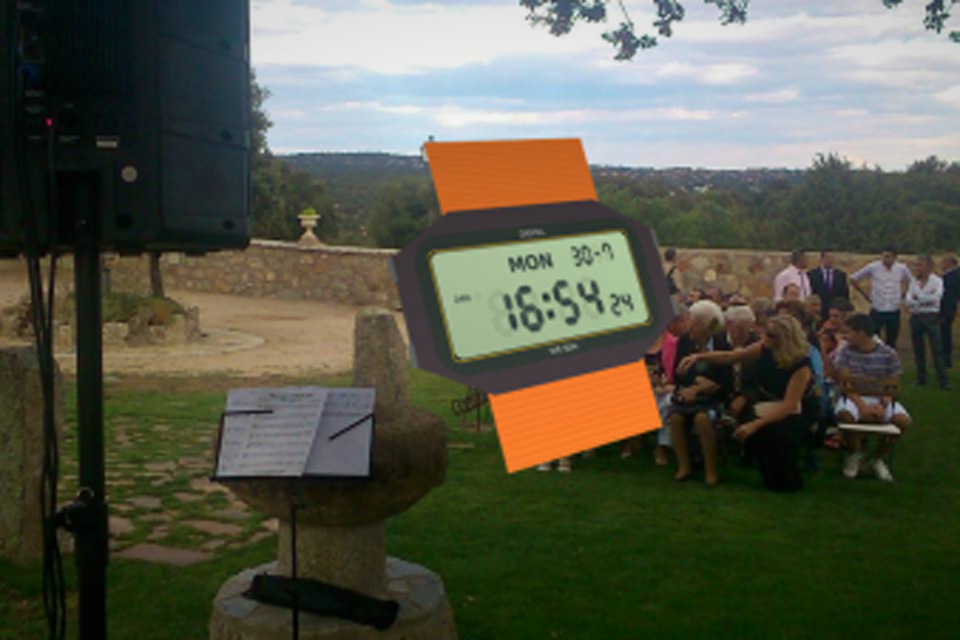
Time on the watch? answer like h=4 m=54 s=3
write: h=16 m=54 s=24
